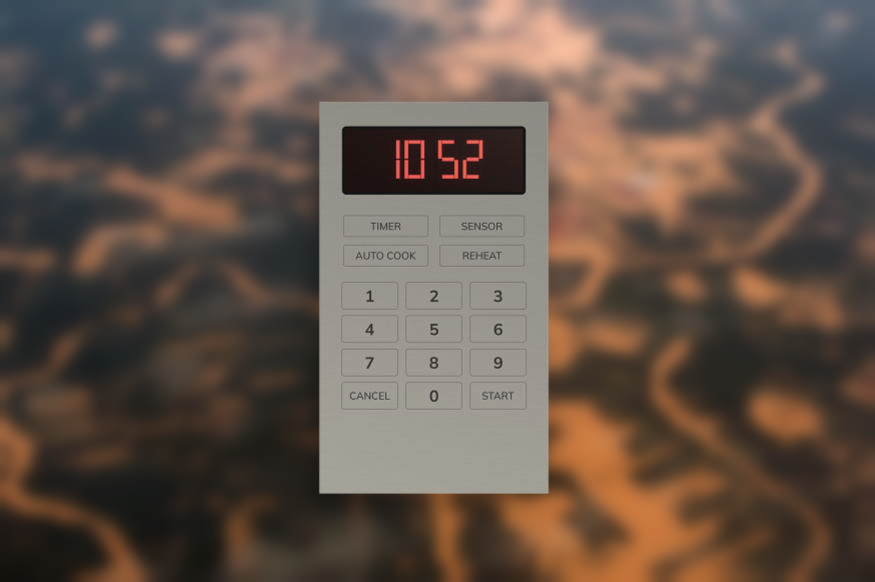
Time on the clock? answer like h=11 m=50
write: h=10 m=52
